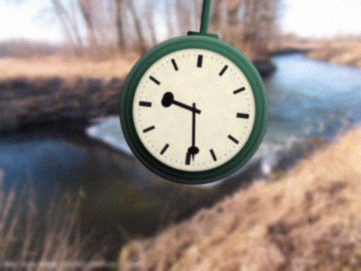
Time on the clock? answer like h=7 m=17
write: h=9 m=29
